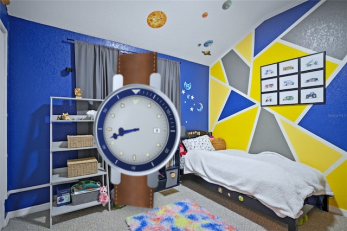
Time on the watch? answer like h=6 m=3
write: h=8 m=42
